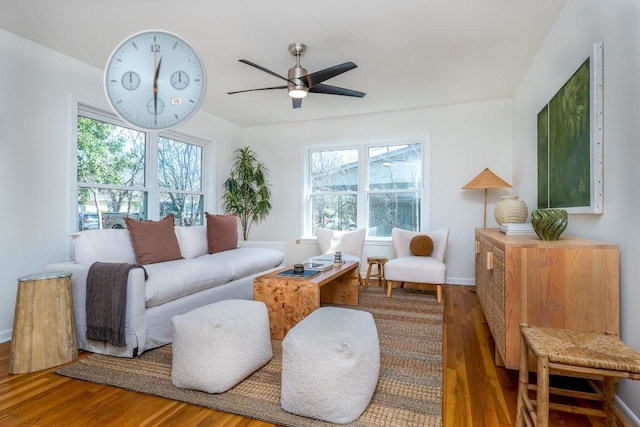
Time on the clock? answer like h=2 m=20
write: h=12 m=30
